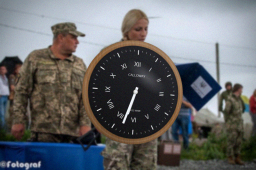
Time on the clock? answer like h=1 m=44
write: h=6 m=33
